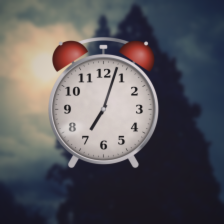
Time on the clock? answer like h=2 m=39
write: h=7 m=3
